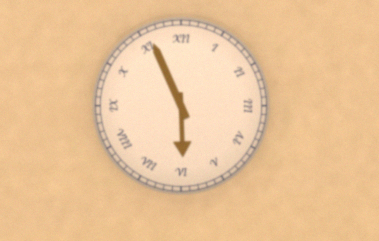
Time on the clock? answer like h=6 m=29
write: h=5 m=56
